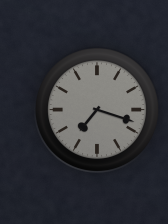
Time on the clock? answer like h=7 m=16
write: h=7 m=18
